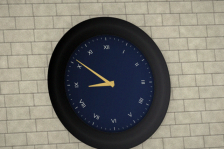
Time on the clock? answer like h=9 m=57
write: h=8 m=51
